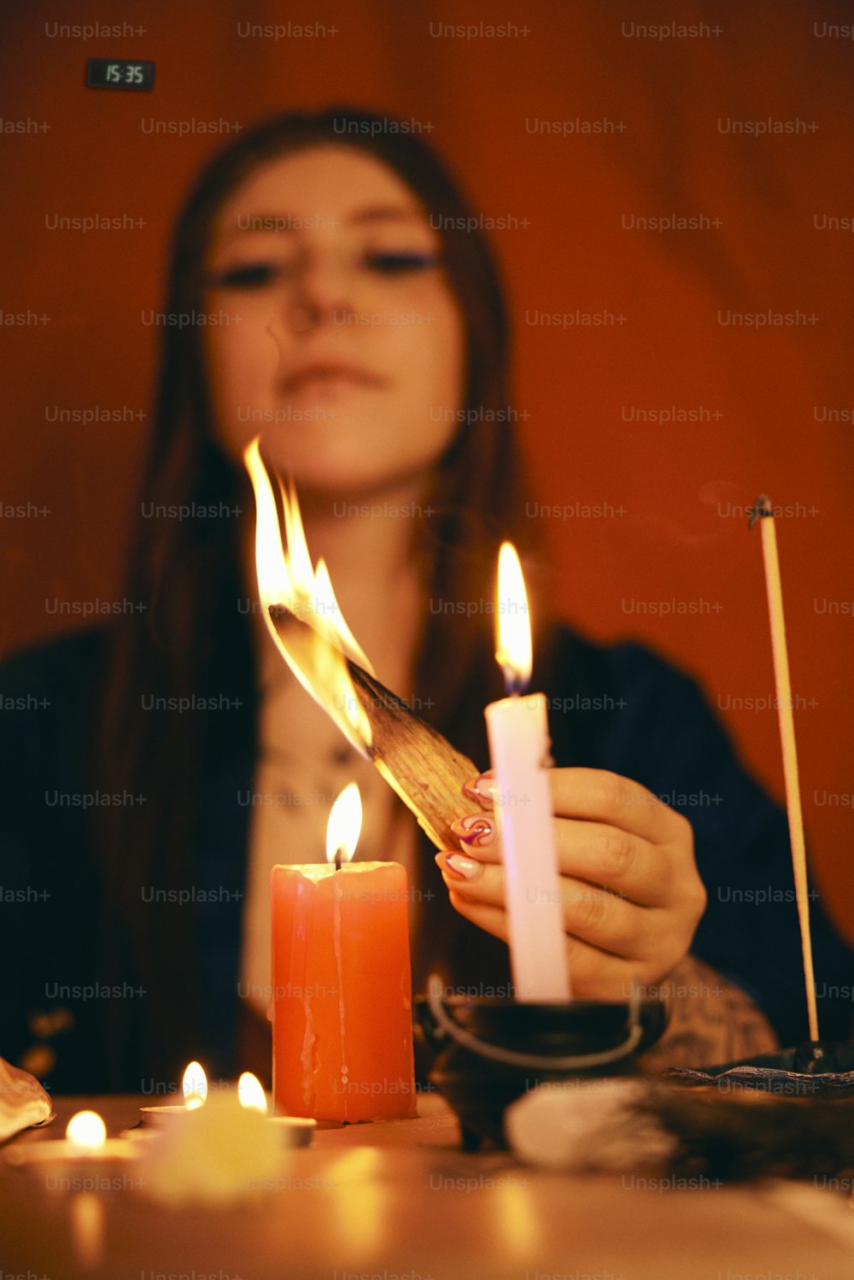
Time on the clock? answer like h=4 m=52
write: h=15 m=35
